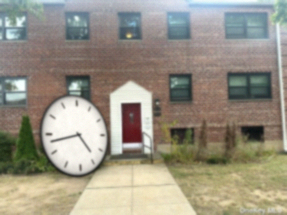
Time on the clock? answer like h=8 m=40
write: h=4 m=43
